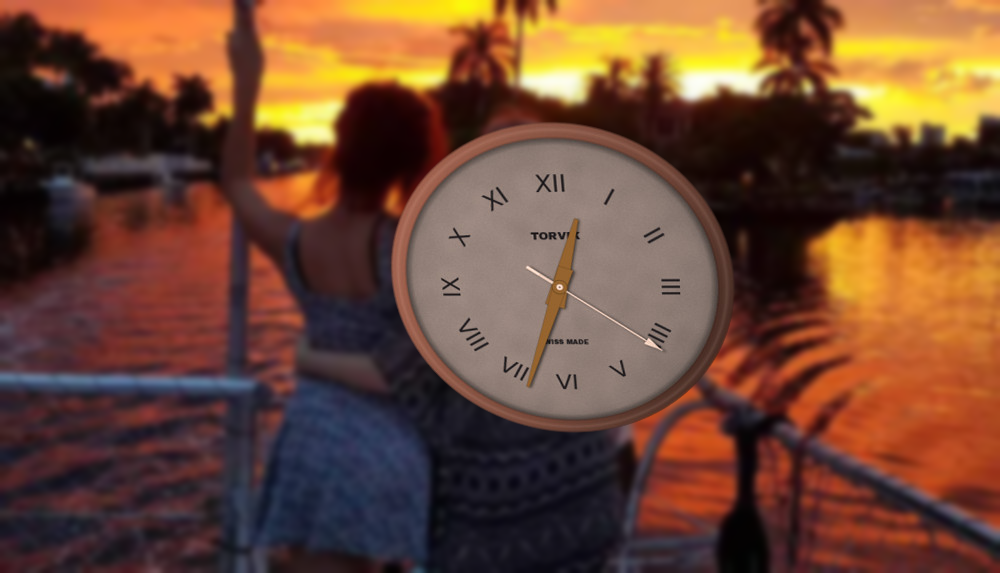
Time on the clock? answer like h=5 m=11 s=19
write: h=12 m=33 s=21
